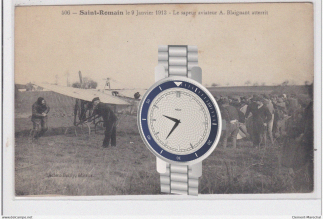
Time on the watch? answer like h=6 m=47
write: h=9 m=36
